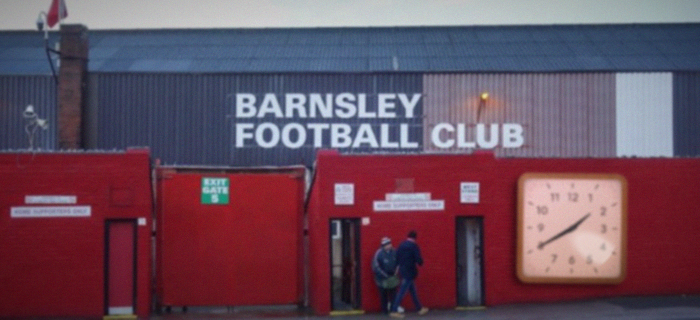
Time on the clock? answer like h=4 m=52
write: h=1 m=40
